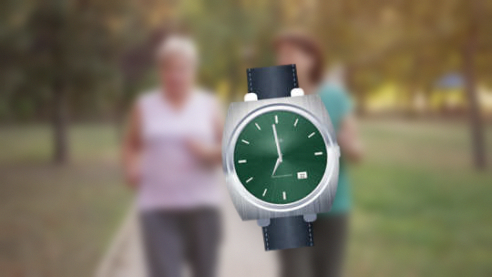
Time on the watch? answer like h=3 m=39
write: h=6 m=59
